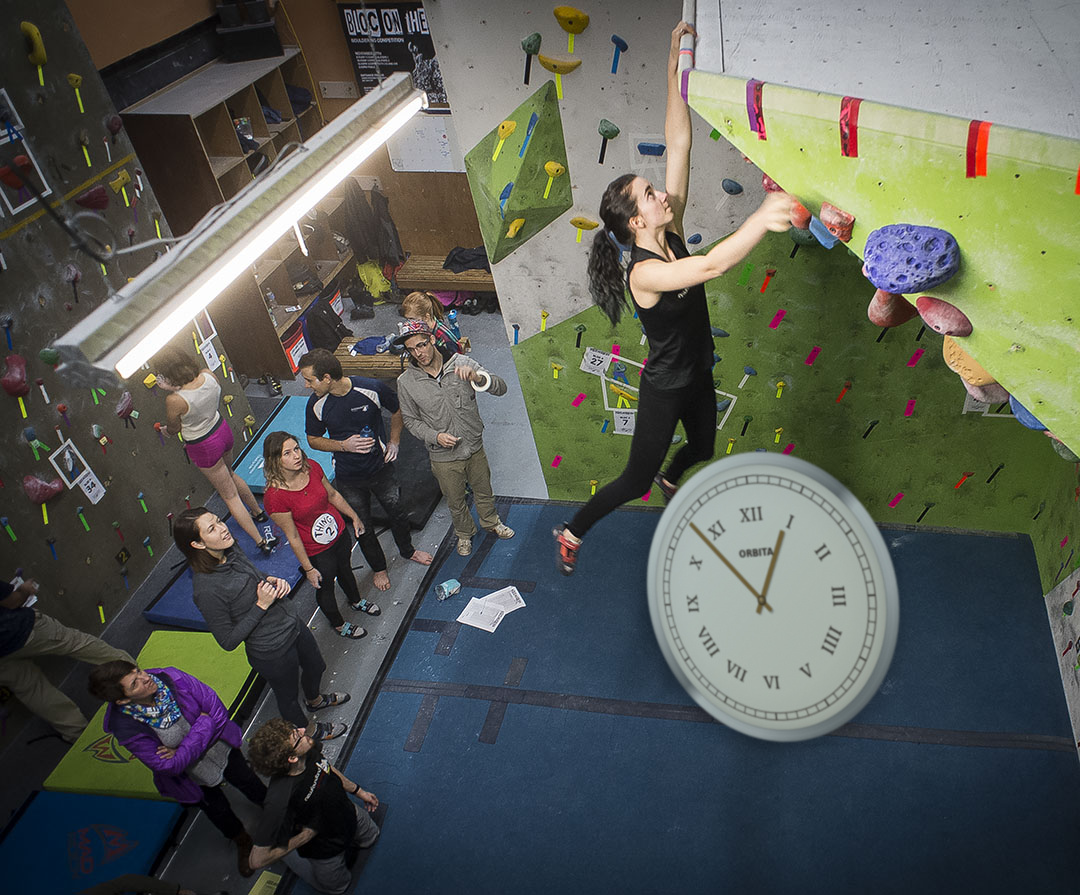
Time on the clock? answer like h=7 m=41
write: h=12 m=53
